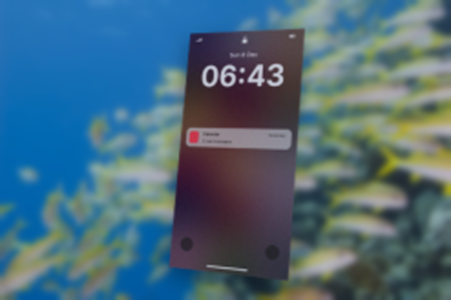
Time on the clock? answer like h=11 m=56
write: h=6 m=43
